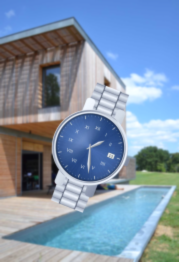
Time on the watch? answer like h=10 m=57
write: h=1 m=27
